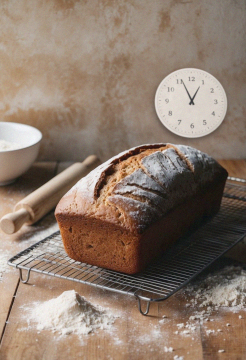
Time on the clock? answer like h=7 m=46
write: h=12 m=56
